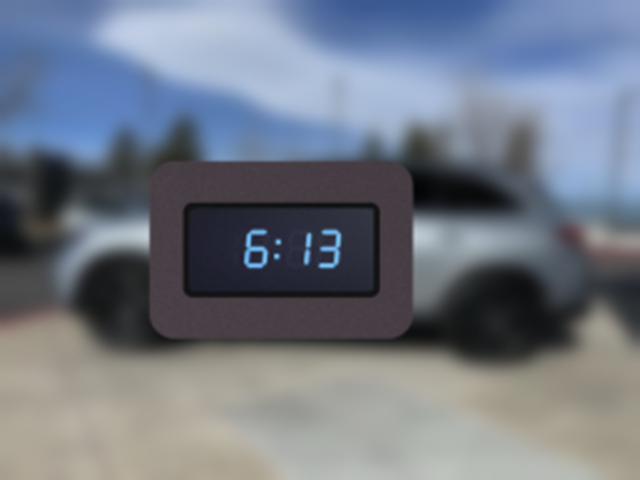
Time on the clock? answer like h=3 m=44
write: h=6 m=13
